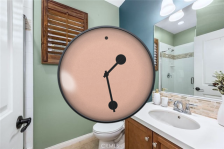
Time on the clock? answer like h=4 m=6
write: h=1 m=28
